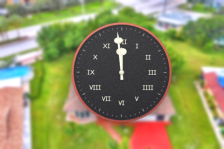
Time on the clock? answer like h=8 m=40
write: h=11 m=59
